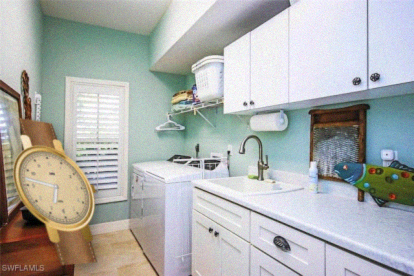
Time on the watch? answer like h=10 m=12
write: h=6 m=47
